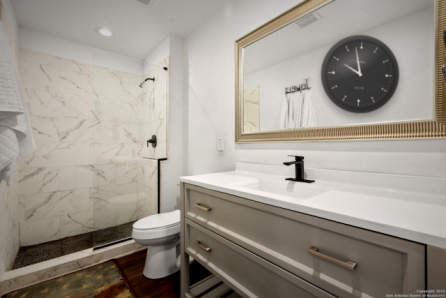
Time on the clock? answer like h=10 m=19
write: h=9 m=58
